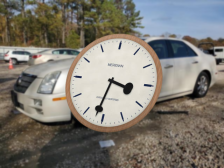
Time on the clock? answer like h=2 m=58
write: h=3 m=32
